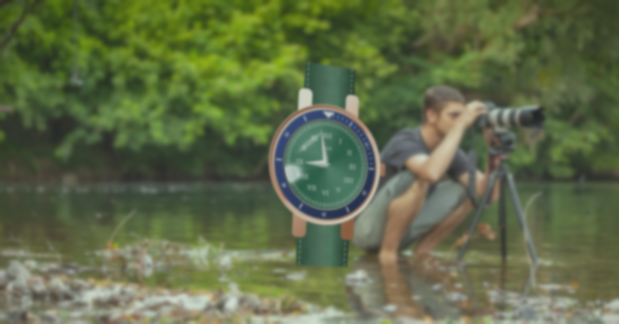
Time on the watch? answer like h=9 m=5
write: h=8 m=58
